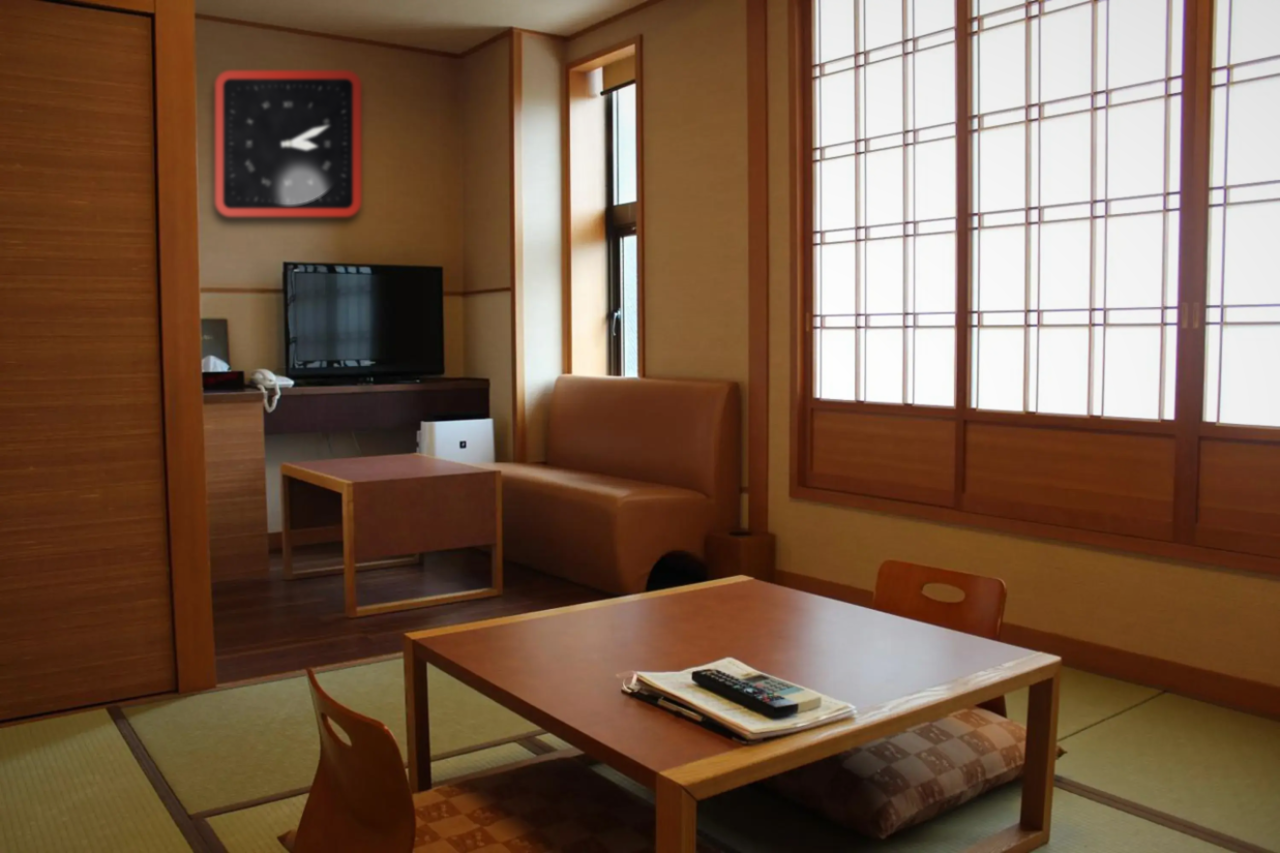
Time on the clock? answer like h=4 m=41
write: h=3 m=11
